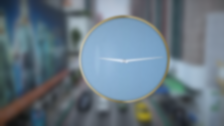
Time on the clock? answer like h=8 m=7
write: h=9 m=14
